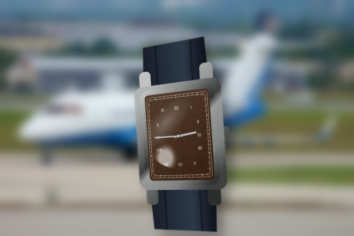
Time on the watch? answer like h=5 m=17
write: h=2 m=45
